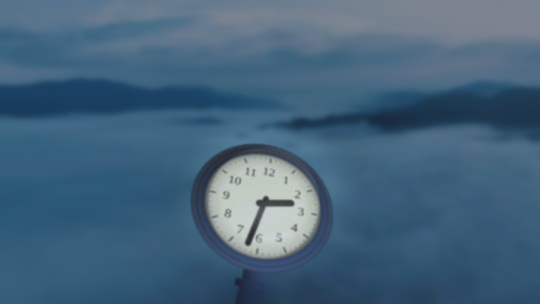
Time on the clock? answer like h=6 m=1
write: h=2 m=32
